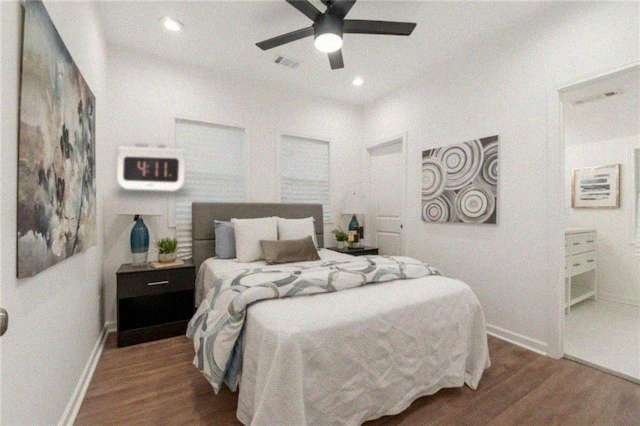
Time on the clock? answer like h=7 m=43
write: h=4 m=11
